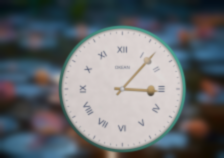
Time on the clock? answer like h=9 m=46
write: h=3 m=7
